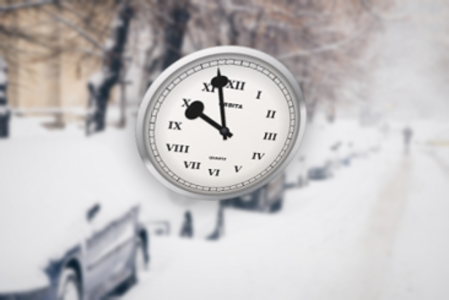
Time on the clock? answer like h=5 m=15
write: h=9 m=57
